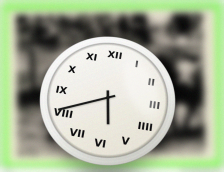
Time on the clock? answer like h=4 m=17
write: h=5 m=41
